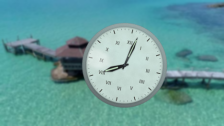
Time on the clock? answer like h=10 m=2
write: h=8 m=2
